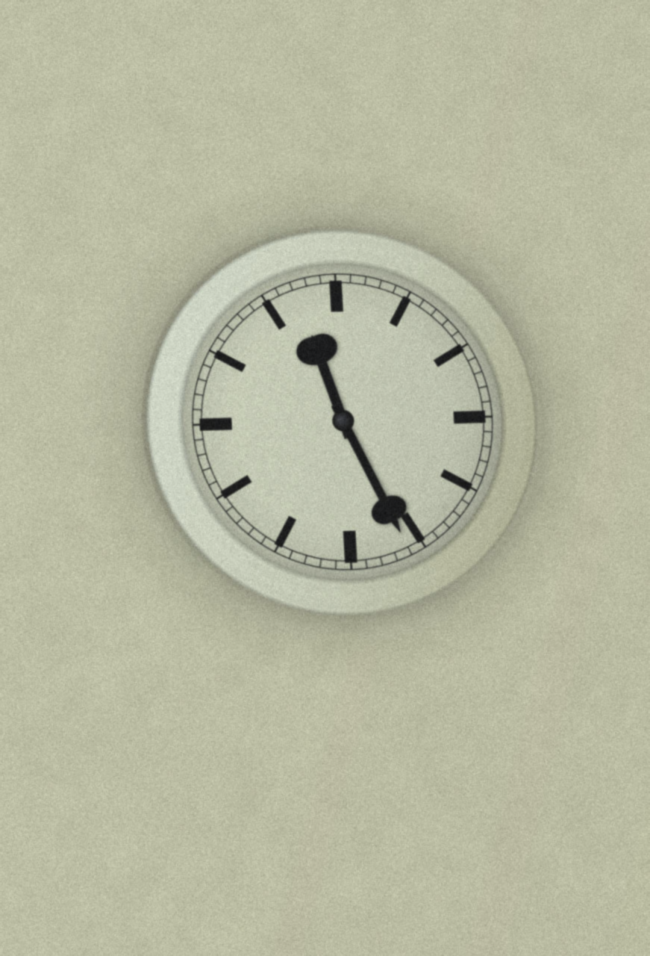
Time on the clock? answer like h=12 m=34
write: h=11 m=26
